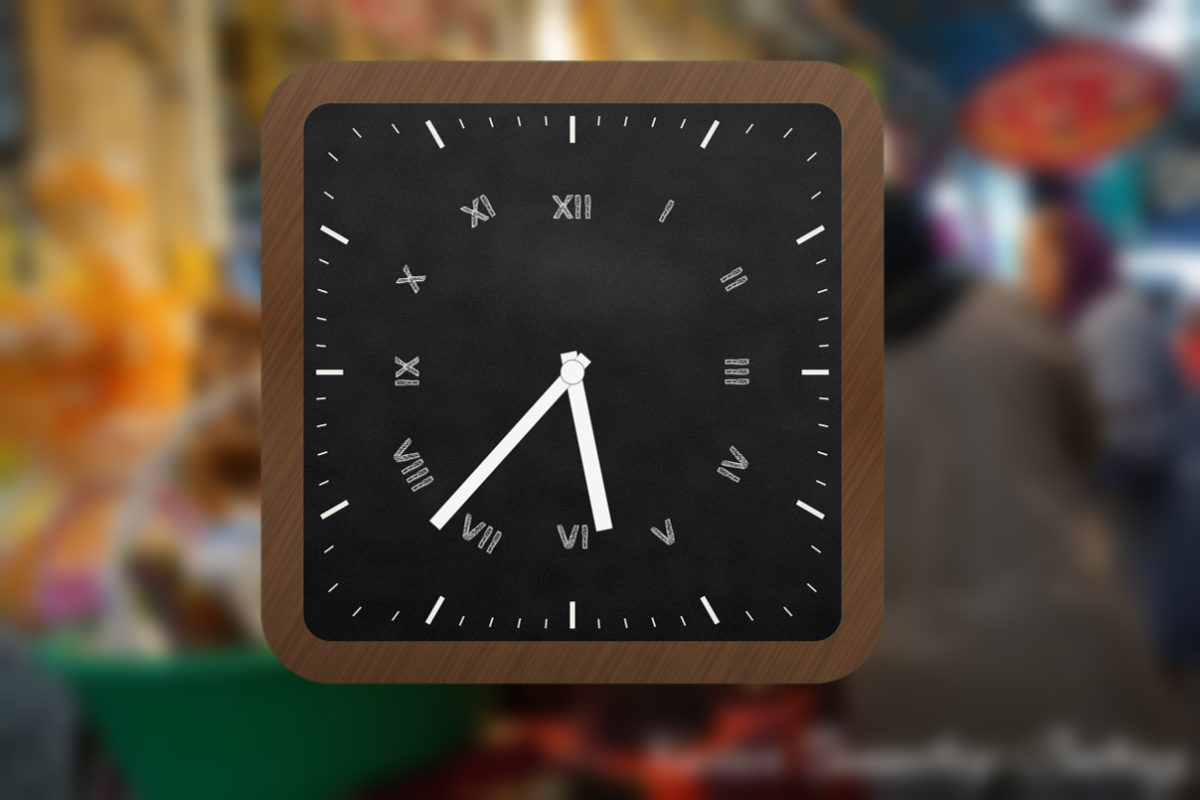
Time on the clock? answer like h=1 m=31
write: h=5 m=37
